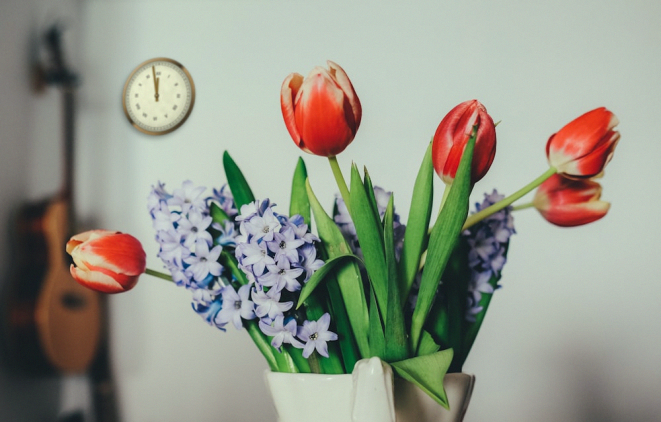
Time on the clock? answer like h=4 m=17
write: h=11 m=58
